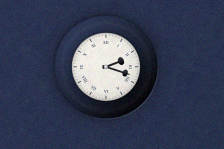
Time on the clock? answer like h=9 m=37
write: h=2 m=18
